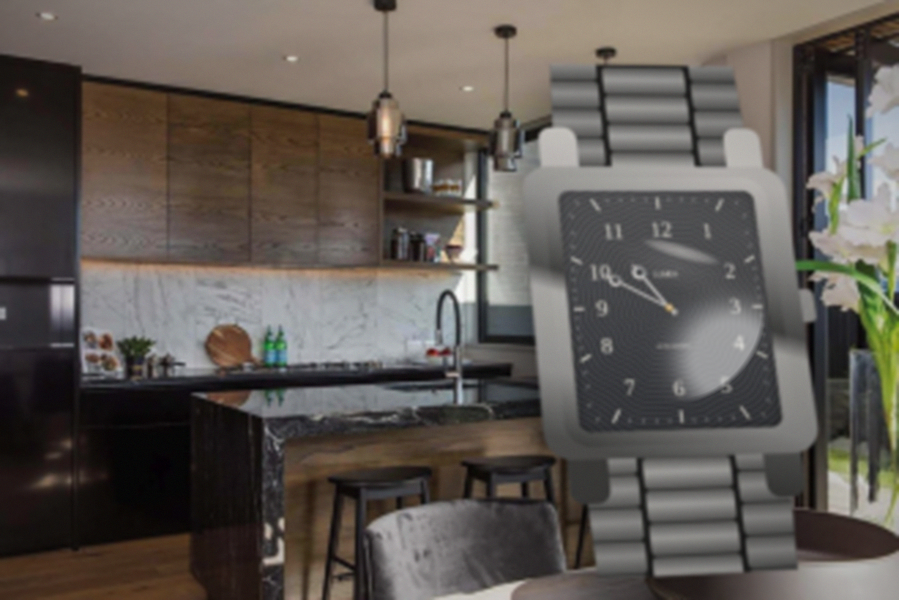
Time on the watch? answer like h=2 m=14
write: h=10 m=50
